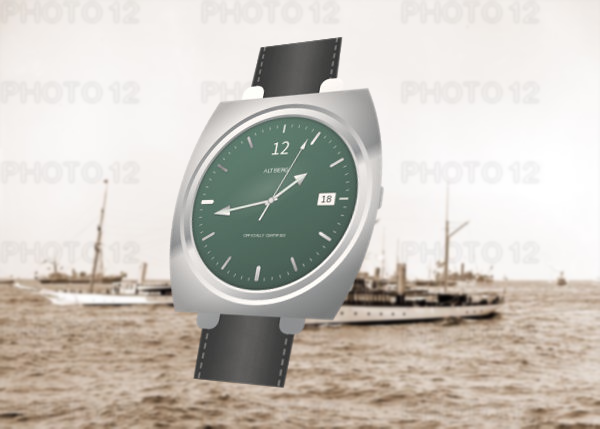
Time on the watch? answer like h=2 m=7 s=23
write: h=1 m=43 s=4
